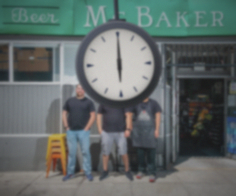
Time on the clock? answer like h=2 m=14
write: h=6 m=0
